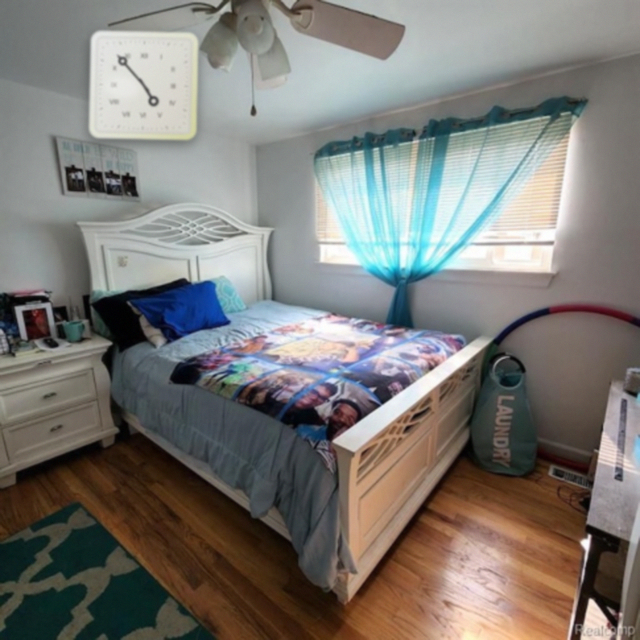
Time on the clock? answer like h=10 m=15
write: h=4 m=53
